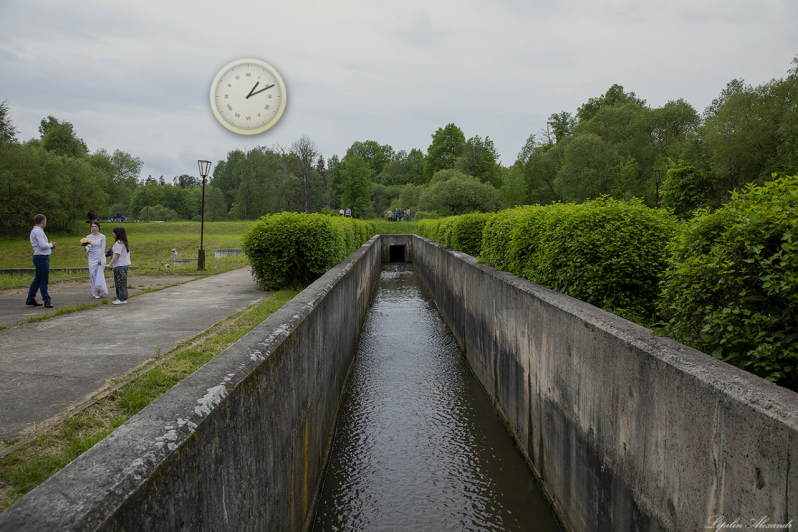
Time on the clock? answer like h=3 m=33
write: h=1 m=11
